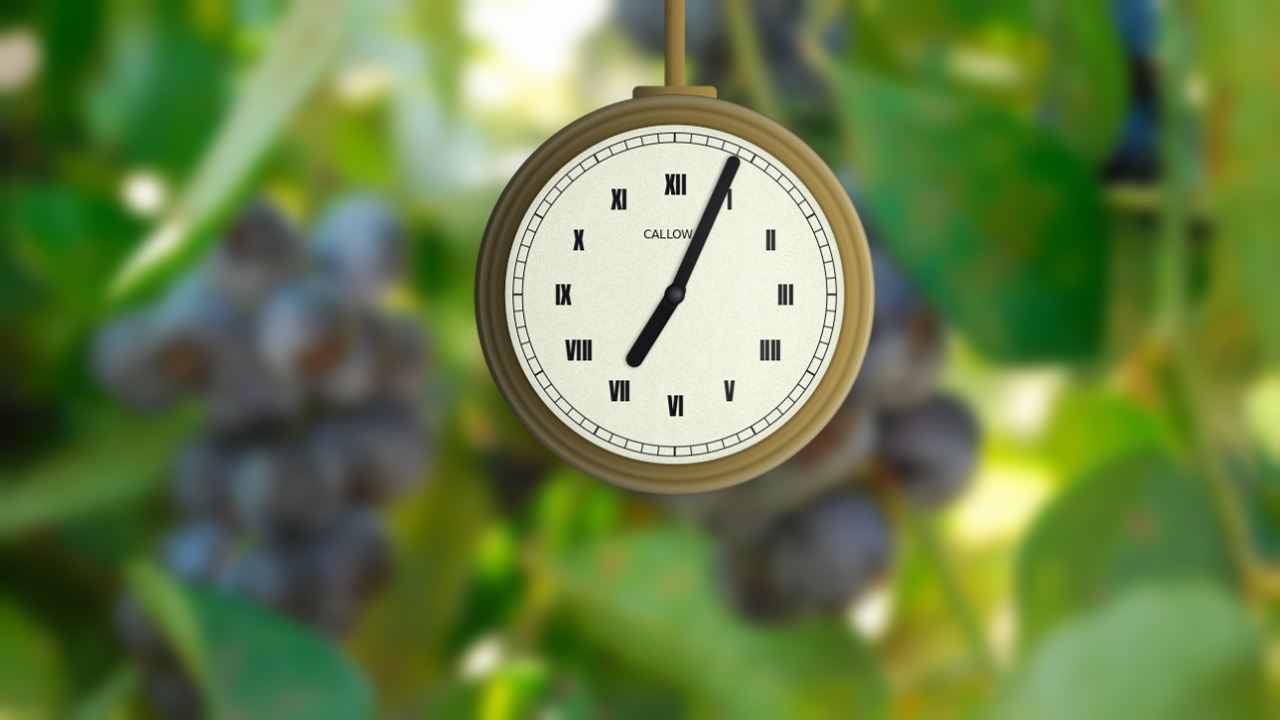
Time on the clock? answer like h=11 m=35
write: h=7 m=4
